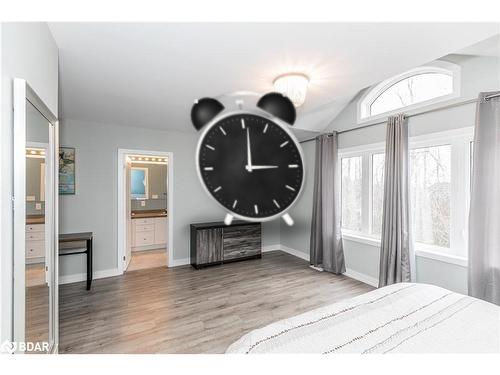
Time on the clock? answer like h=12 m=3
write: h=3 m=1
